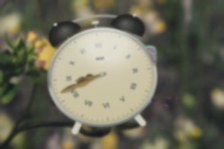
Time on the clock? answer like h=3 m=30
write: h=8 m=42
